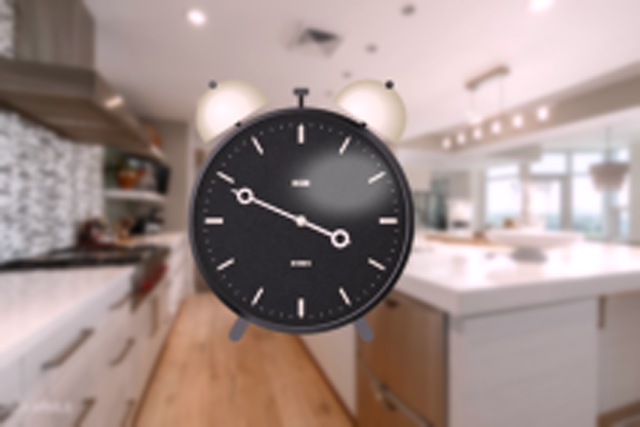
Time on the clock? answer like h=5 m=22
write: h=3 m=49
